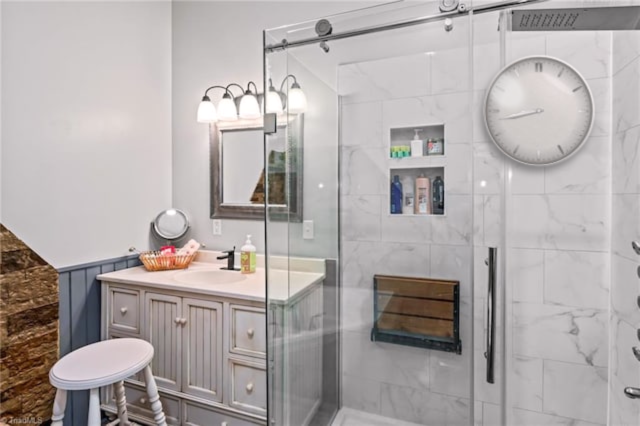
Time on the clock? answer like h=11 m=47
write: h=8 m=43
